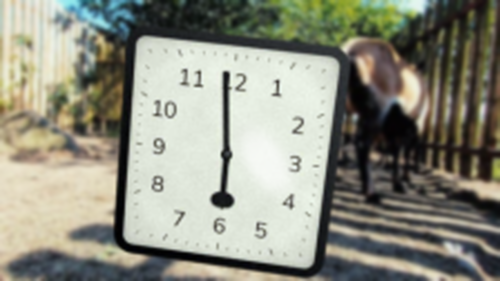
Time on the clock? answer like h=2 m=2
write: h=5 m=59
